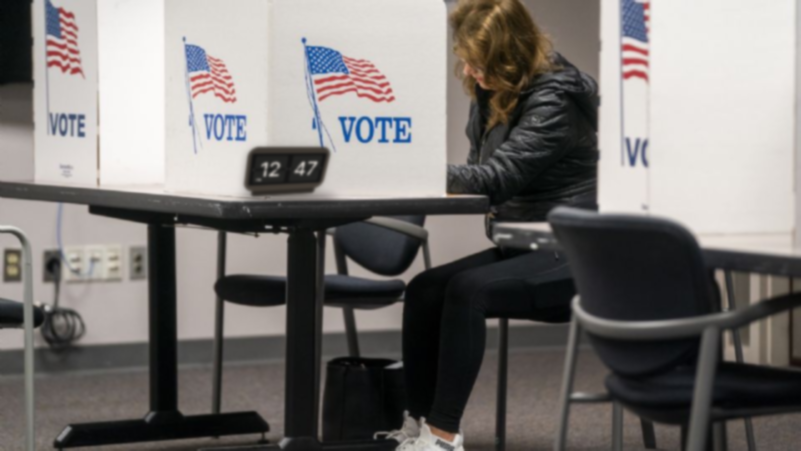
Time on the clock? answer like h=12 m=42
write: h=12 m=47
